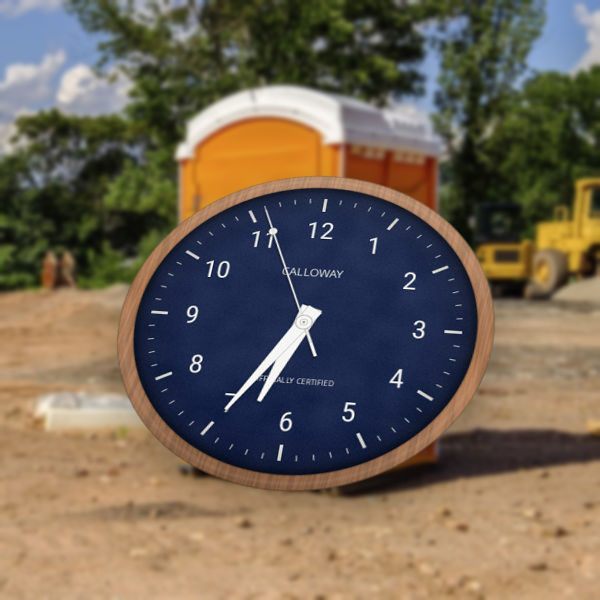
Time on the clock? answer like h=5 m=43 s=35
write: h=6 m=34 s=56
